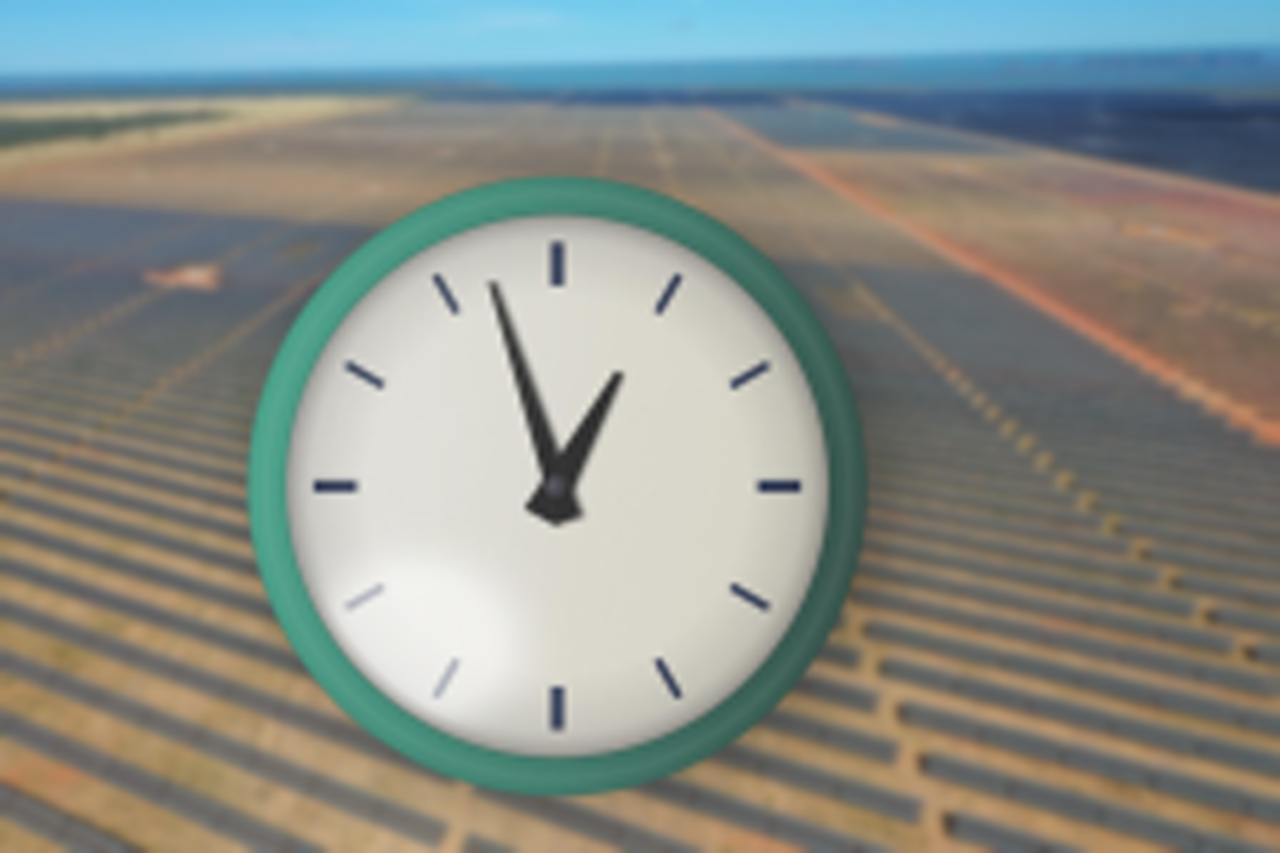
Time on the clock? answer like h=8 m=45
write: h=12 m=57
